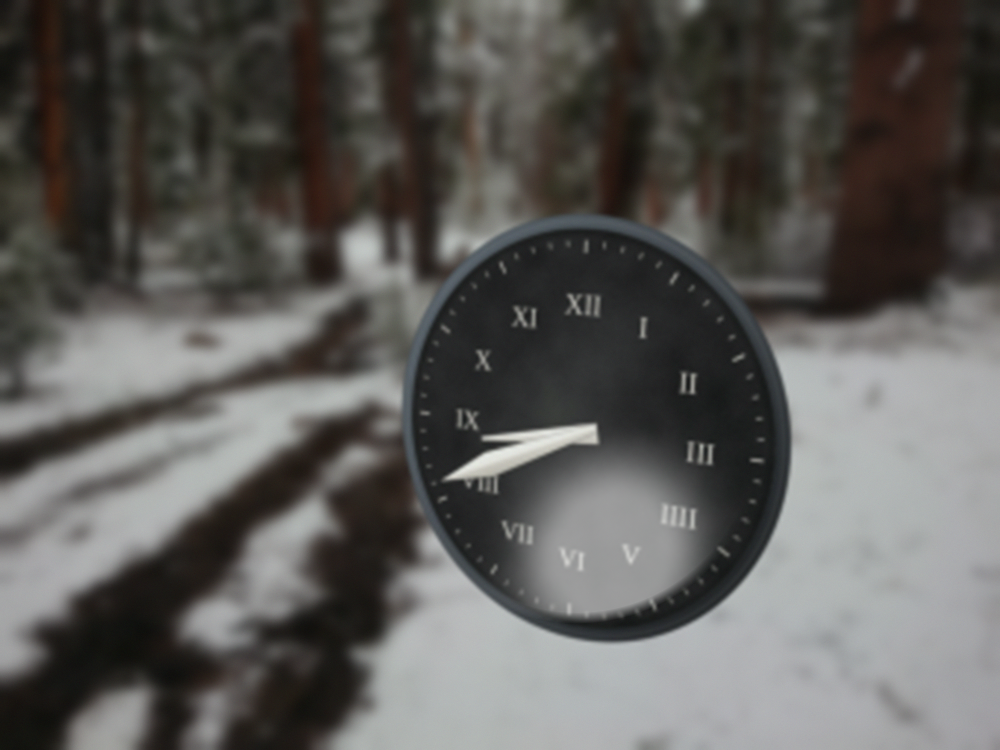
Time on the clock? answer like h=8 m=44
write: h=8 m=41
